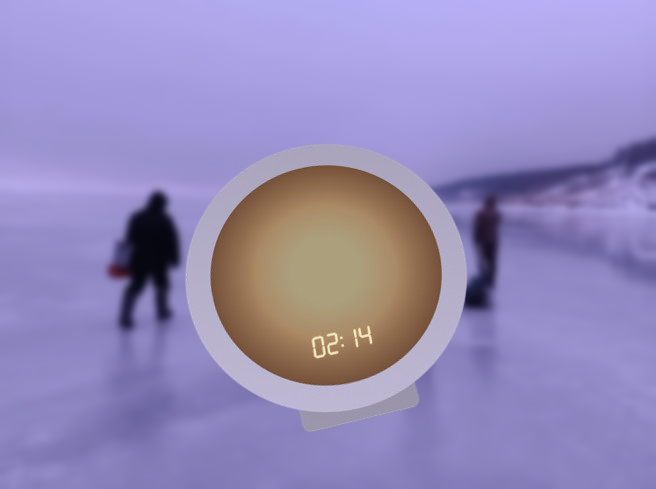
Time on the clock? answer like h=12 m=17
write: h=2 m=14
